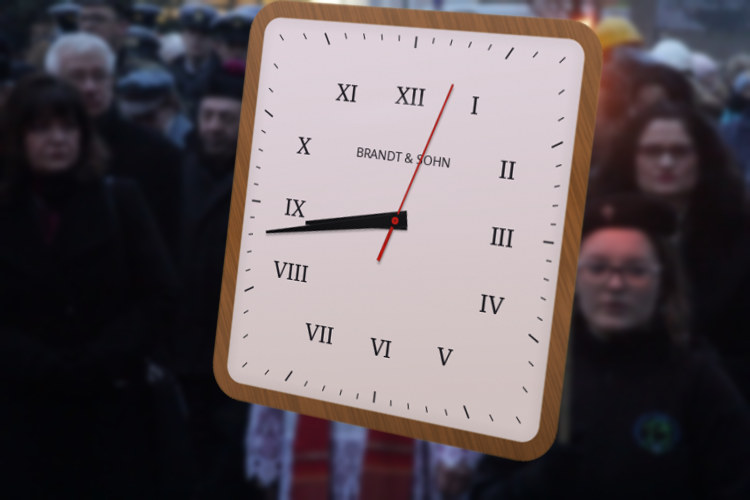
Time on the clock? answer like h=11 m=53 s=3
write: h=8 m=43 s=3
